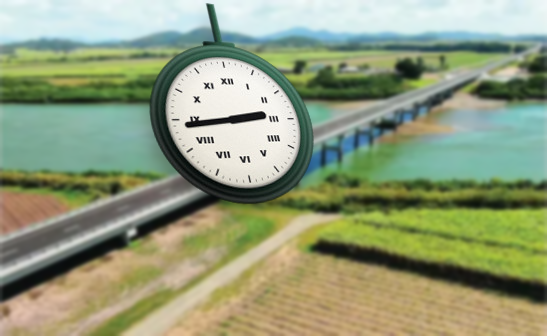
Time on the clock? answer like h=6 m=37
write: h=2 m=44
